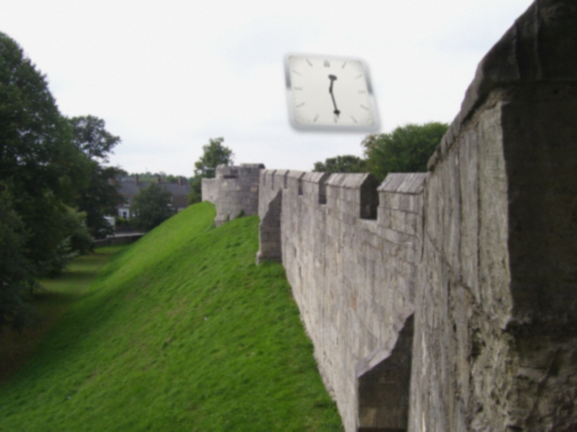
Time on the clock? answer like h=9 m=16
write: h=12 m=29
